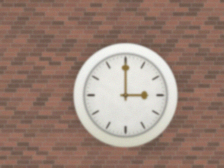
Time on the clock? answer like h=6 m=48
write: h=3 m=0
